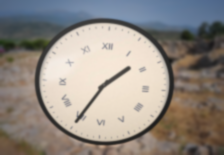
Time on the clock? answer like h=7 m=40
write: h=1 m=35
